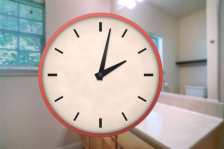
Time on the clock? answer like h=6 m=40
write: h=2 m=2
